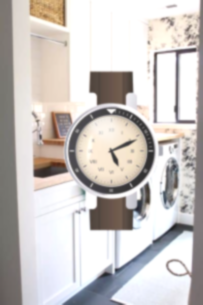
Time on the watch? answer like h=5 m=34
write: h=5 m=11
